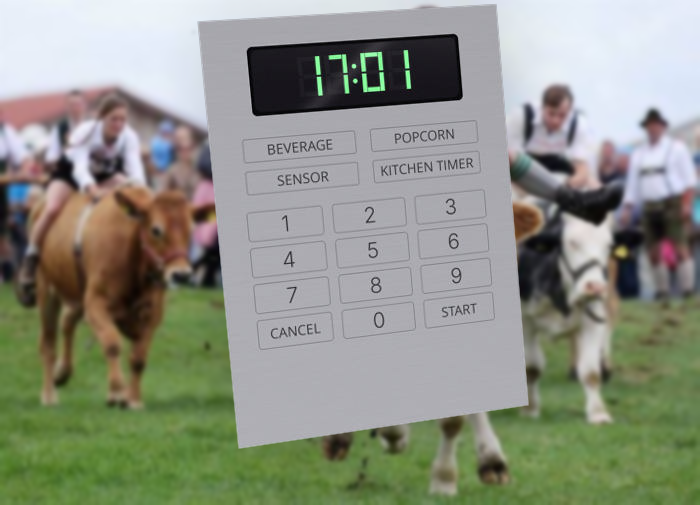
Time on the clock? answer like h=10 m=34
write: h=17 m=1
